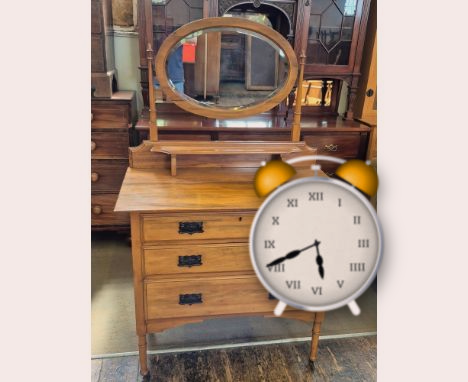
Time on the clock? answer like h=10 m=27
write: h=5 m=41
